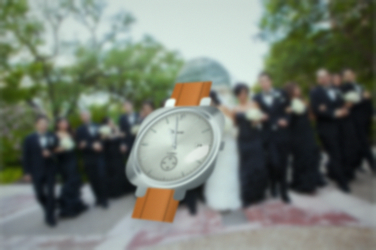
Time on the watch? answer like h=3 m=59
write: h=10 m=58
